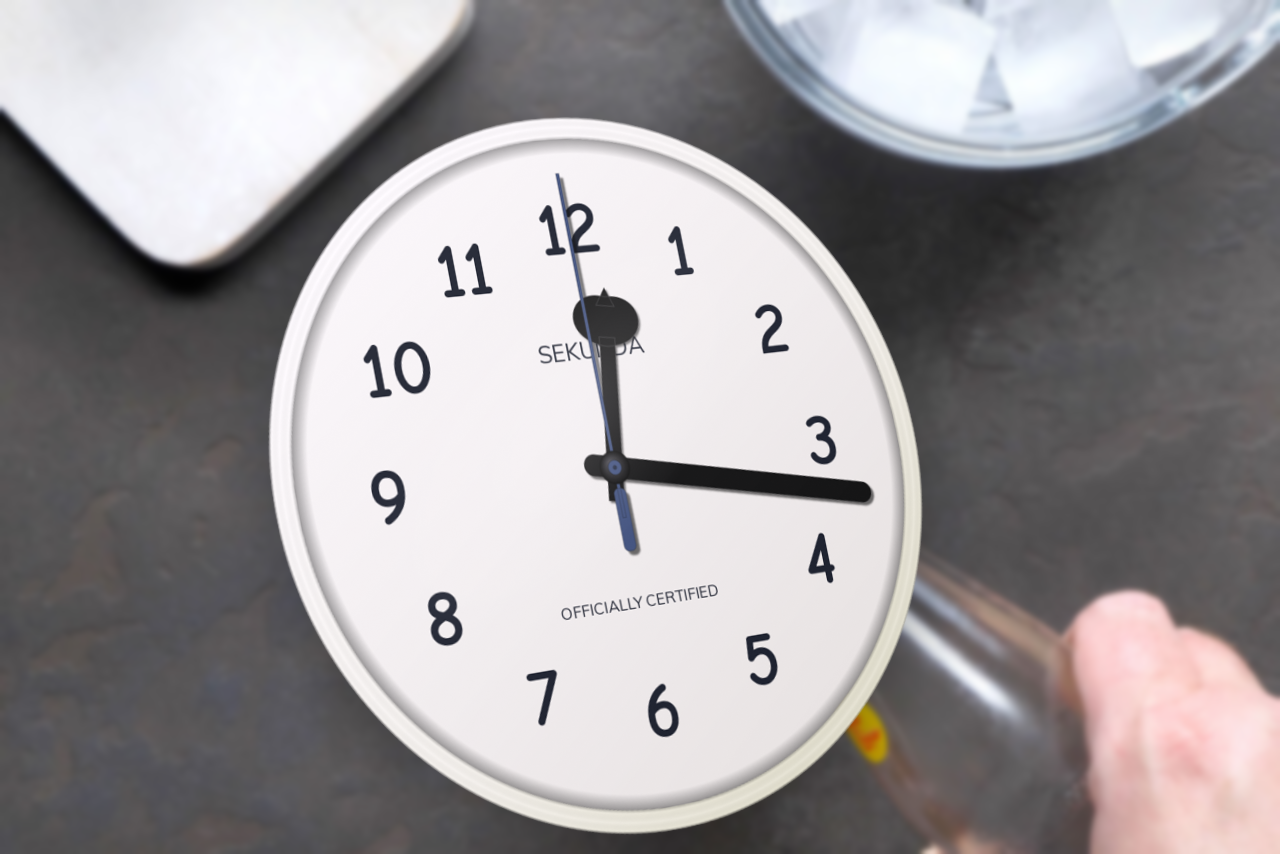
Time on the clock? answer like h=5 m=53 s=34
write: h=12 m=17 s=0
